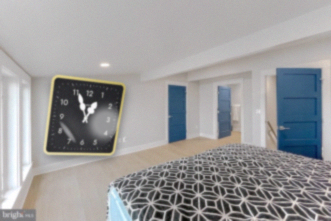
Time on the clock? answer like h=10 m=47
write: h=12 m=56
